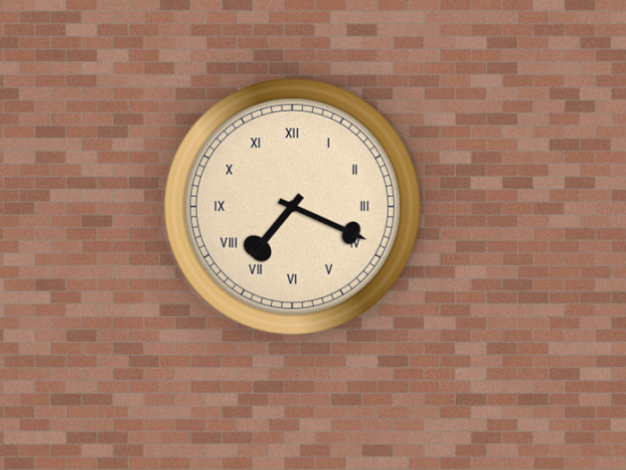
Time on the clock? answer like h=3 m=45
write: h=7 m=19
